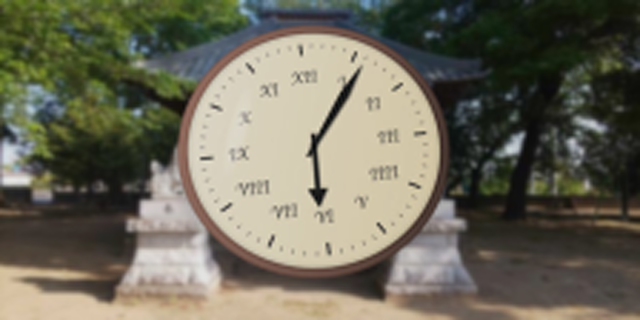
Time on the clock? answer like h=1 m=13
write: h=6 m=6
